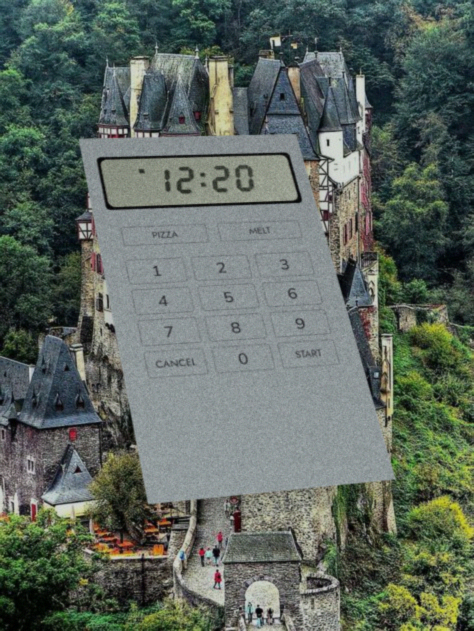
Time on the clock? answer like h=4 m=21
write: h=12 m=20
